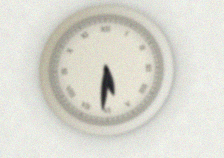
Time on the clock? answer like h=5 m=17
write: h=5 m=31
